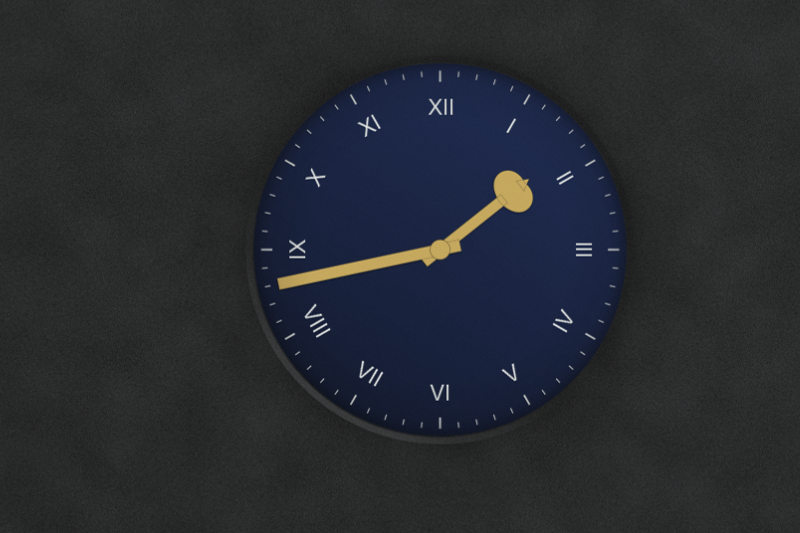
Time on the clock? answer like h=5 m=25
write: h=1 m=43
